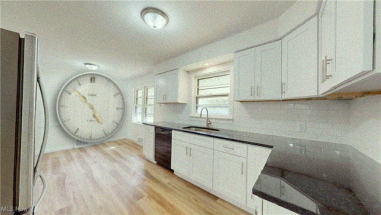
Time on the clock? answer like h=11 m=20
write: h=4 m=52
